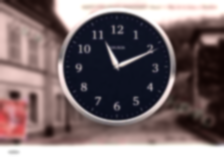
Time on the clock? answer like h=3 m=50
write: h=11 m=11
